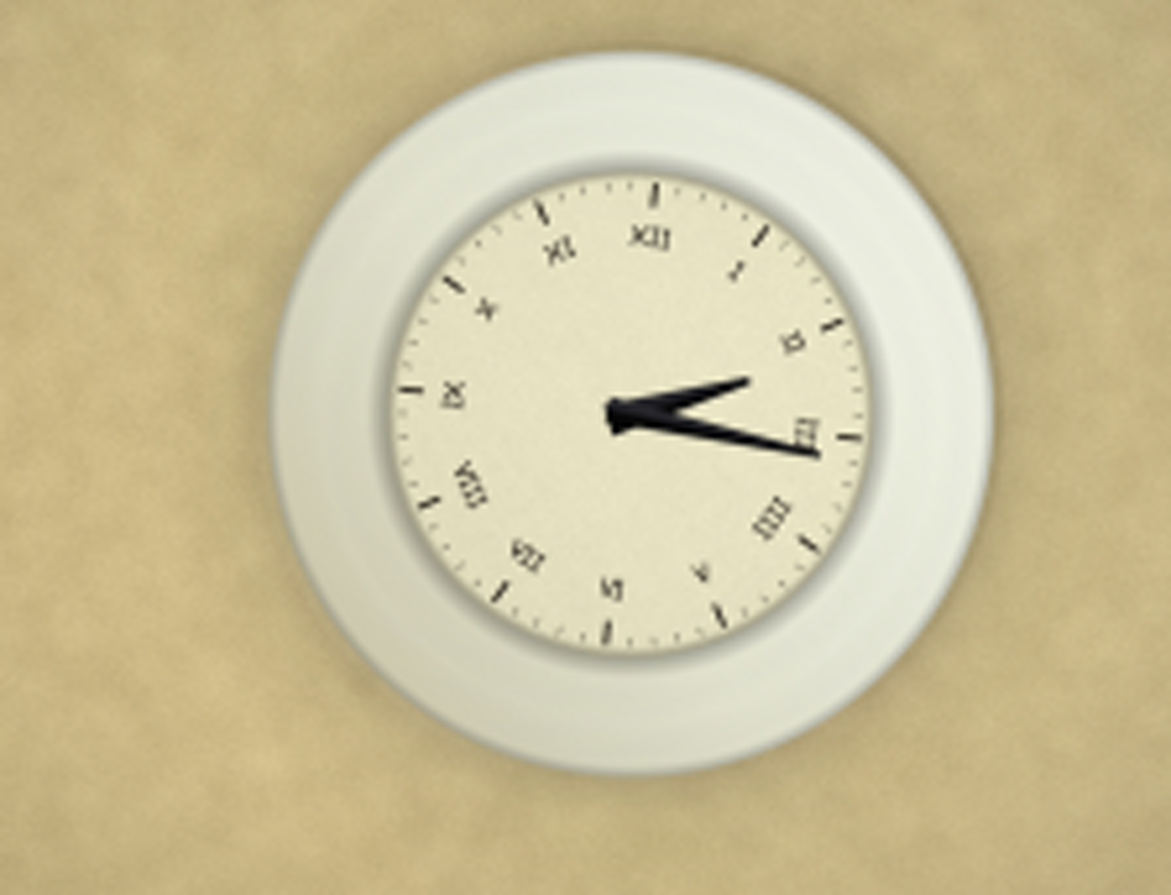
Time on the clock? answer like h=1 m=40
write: h=2 m=16
